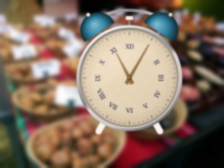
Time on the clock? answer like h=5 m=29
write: h=11 m=5
